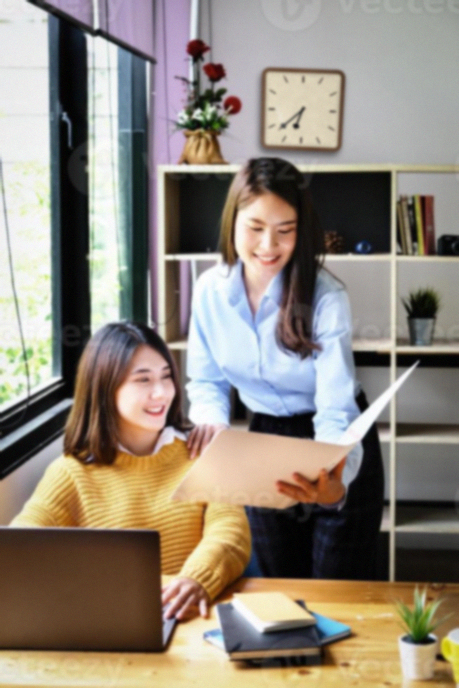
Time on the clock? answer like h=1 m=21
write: h=6 m=38
